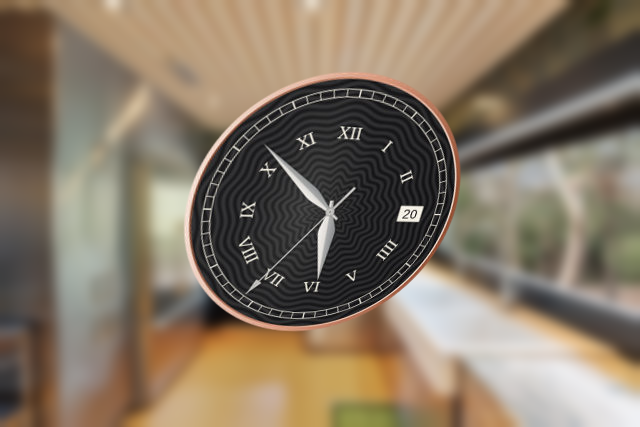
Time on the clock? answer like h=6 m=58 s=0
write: h=5 m=51 s=36
